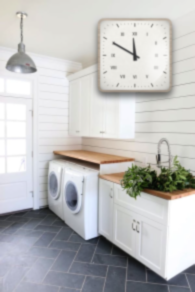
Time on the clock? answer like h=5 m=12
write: h=11 m=50
